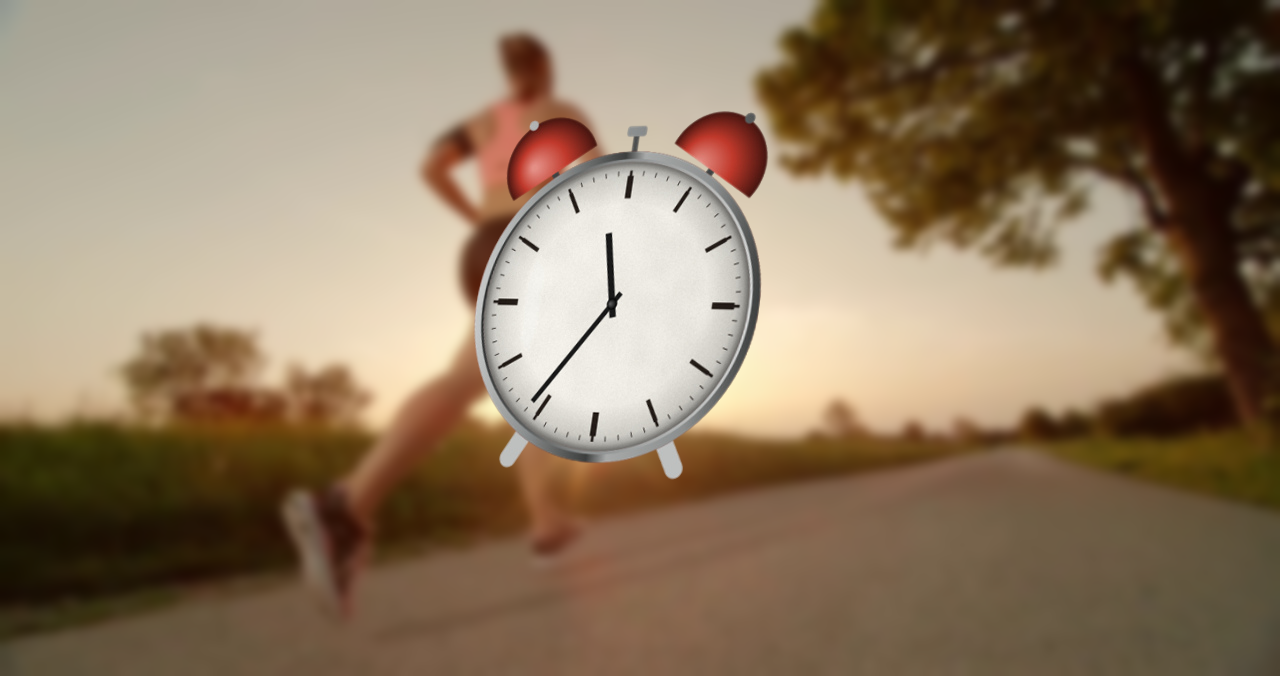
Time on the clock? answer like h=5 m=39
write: h=11 m=36
